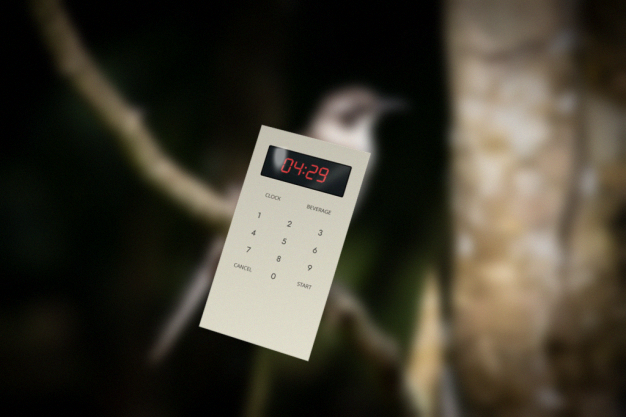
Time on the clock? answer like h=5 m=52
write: h=4 m=29
